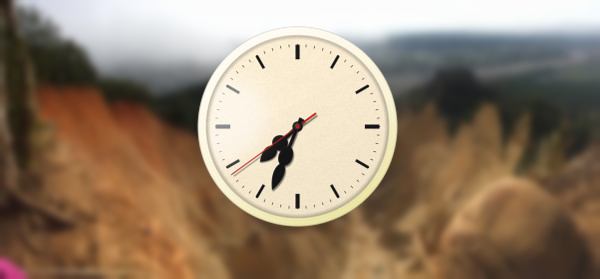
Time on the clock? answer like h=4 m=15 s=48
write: h=7 m=33 s=39
